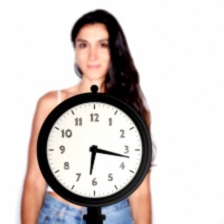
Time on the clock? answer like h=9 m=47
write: h=6 m=17
